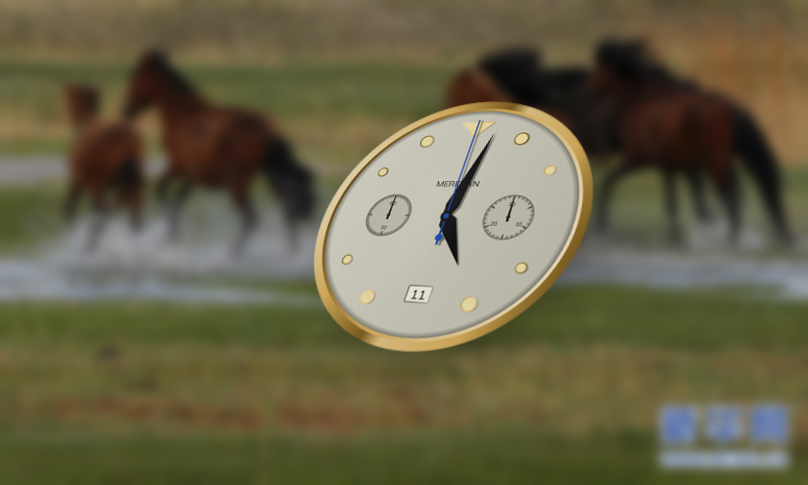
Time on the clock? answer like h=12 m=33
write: h=5 m=2
